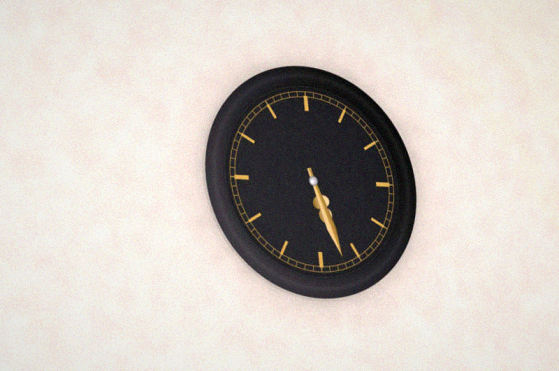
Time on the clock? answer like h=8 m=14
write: h=5 m=27
